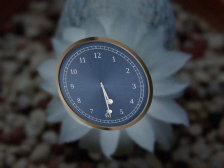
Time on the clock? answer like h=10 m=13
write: h=5 m=29
